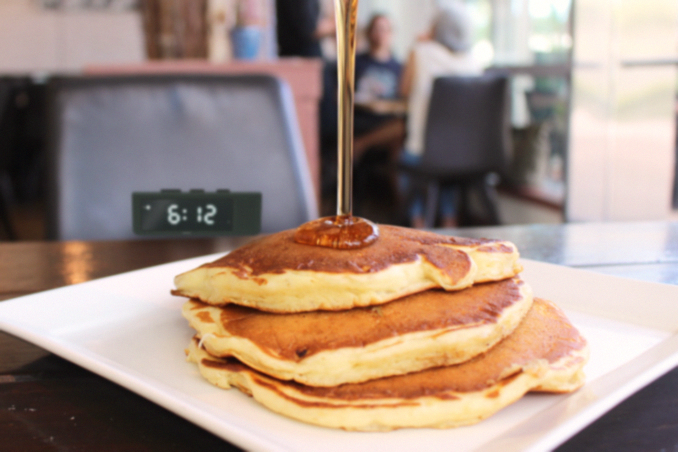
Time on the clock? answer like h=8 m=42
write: h=6 m=12
